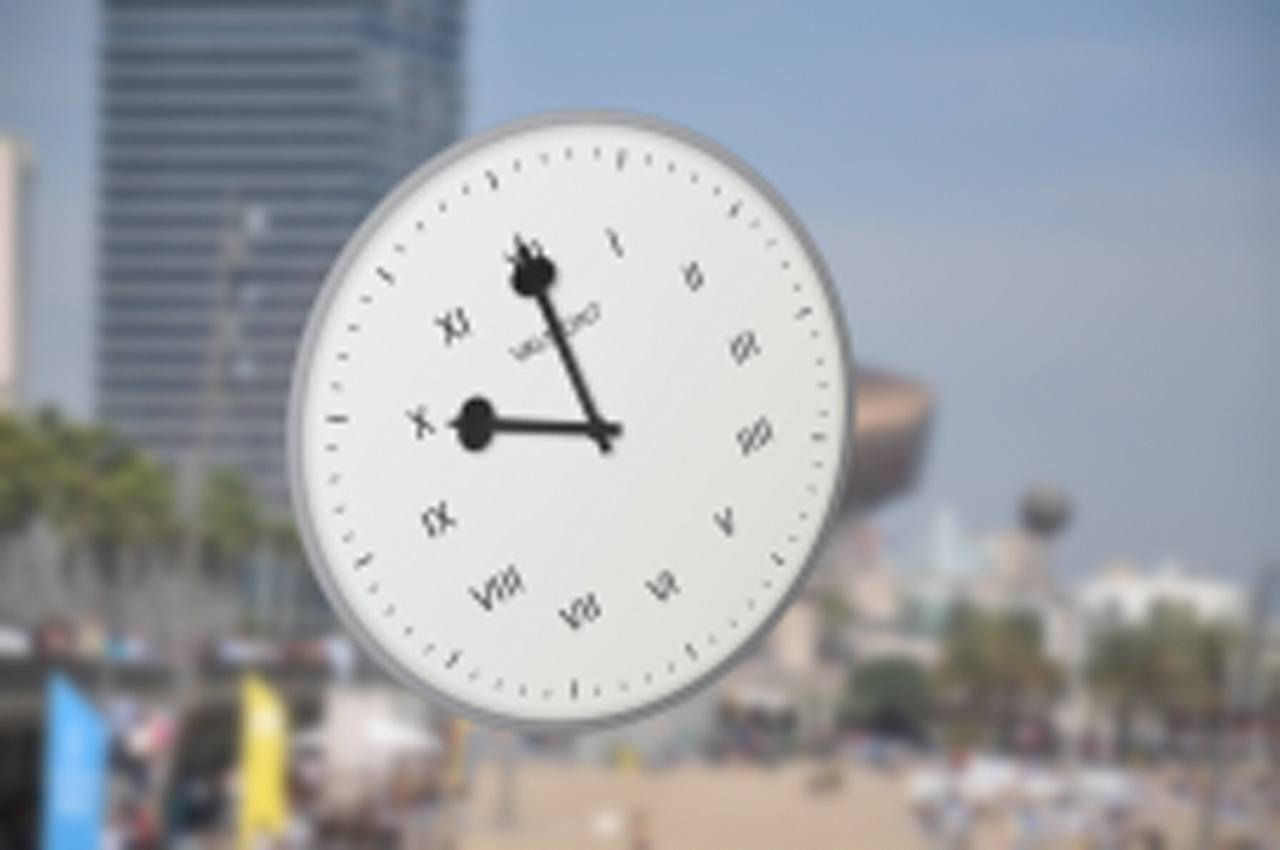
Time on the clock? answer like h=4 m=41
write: h=10 m=0
